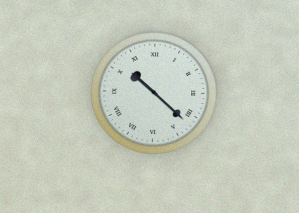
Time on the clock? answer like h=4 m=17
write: h=10 m=22
